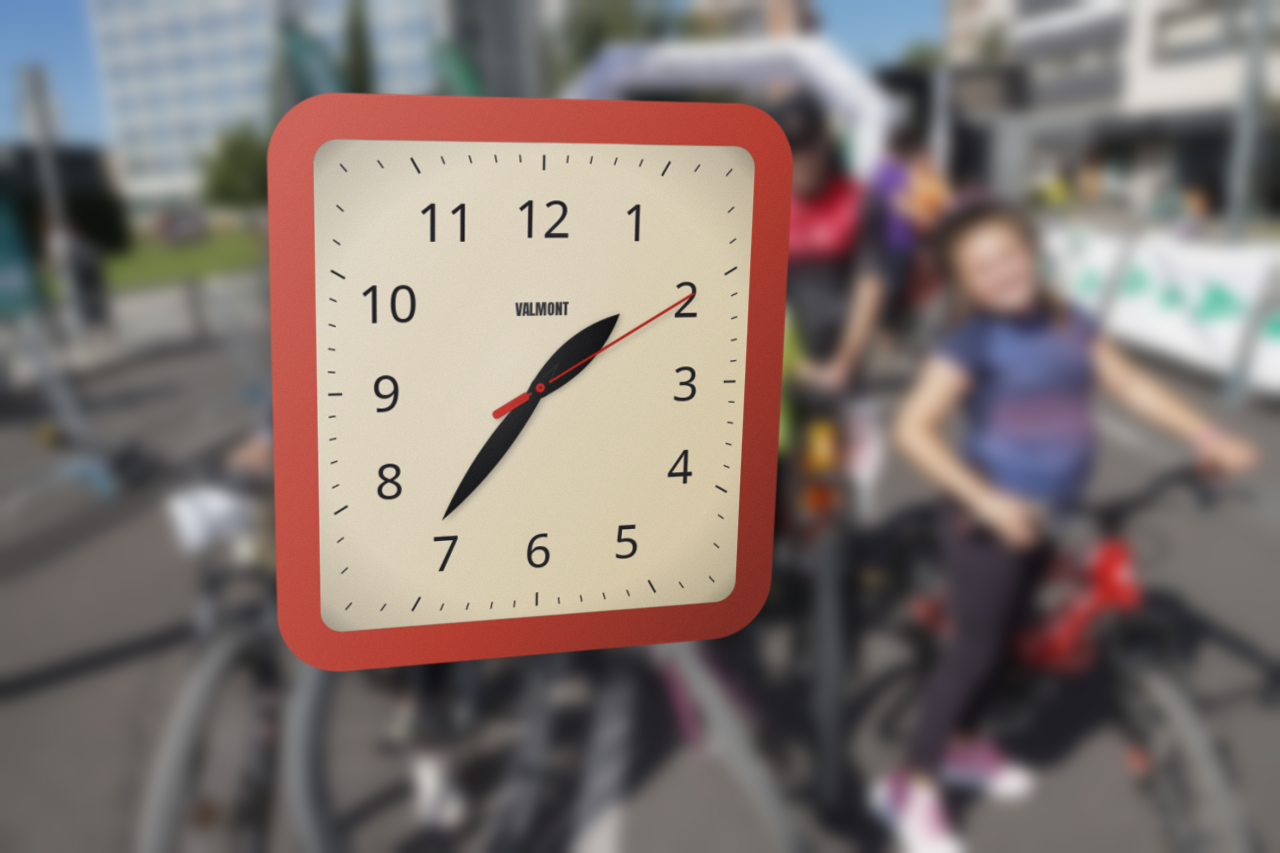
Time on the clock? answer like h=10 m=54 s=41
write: h=1 m=36 s=10
